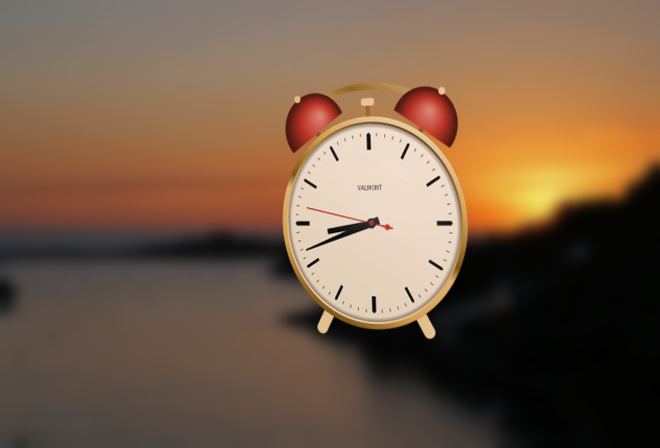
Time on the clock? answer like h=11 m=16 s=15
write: h=8 m=41 s=47
